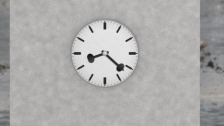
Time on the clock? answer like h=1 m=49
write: h=8 m=22
